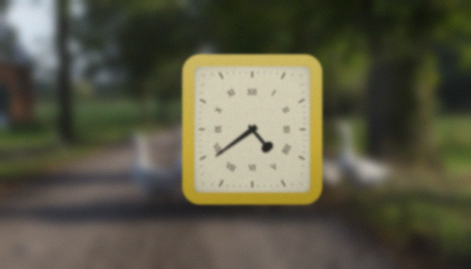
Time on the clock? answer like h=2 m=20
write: h=4 m=39
